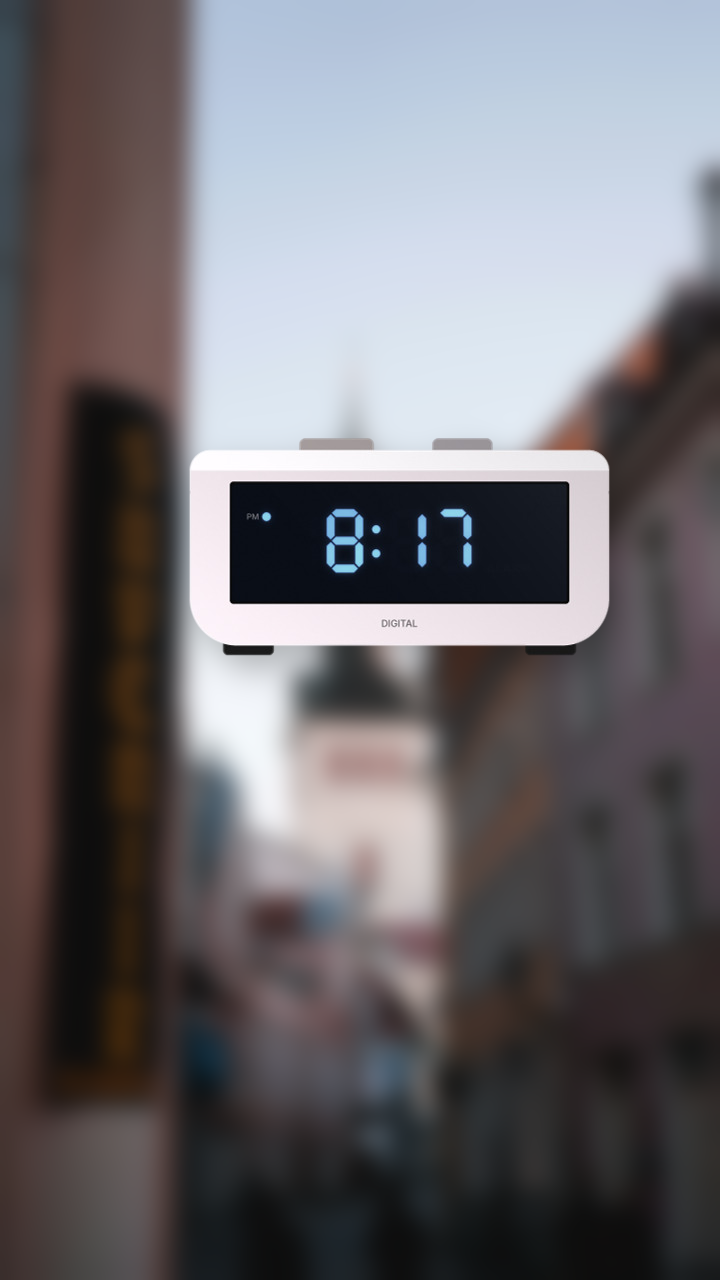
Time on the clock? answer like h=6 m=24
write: h=8 m=17
